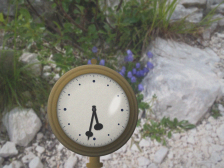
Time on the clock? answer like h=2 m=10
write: h=5 m=32
